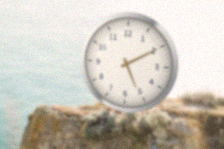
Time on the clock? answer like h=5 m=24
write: h=5 m=10
